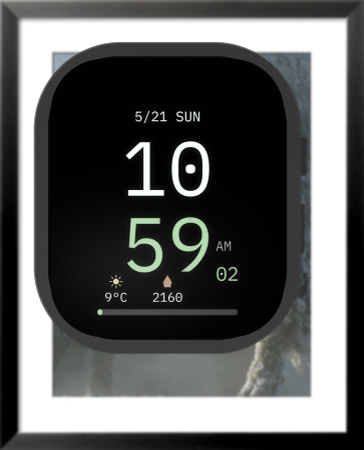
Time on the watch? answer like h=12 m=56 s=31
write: h=10 m=59 s=2
